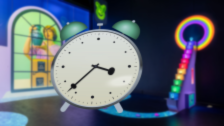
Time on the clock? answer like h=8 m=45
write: h=3 m=37
